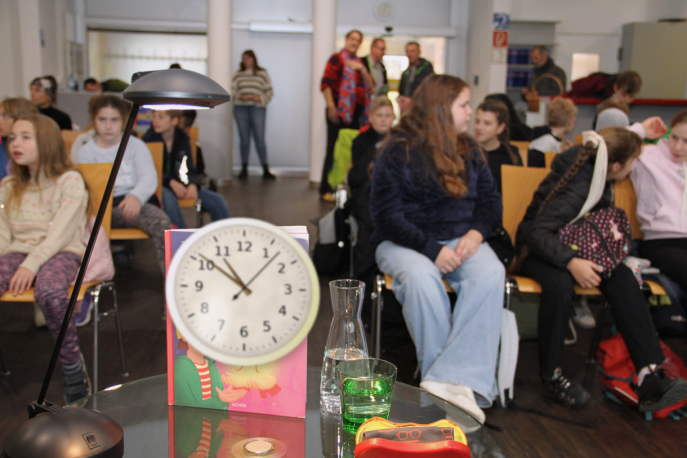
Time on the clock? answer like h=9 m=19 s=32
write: h=10 m=51 s=7
